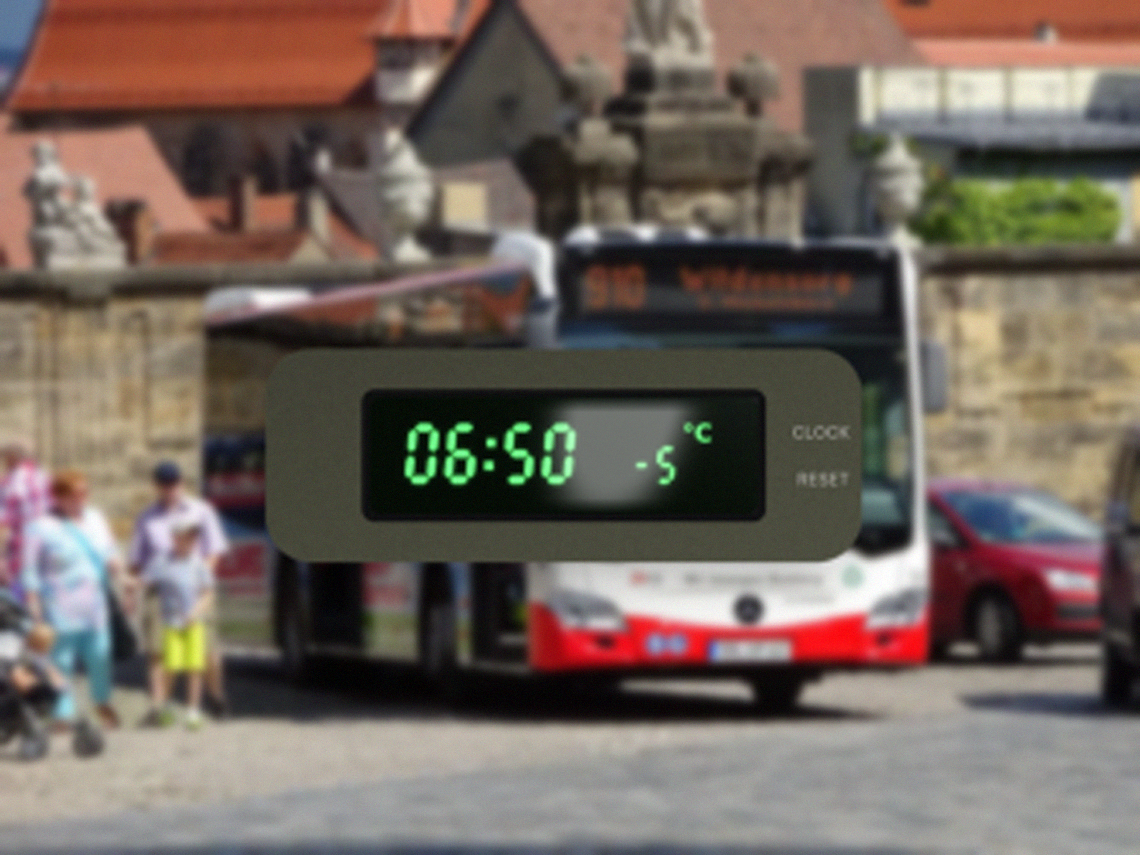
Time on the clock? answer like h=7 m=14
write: h=6 m=50
